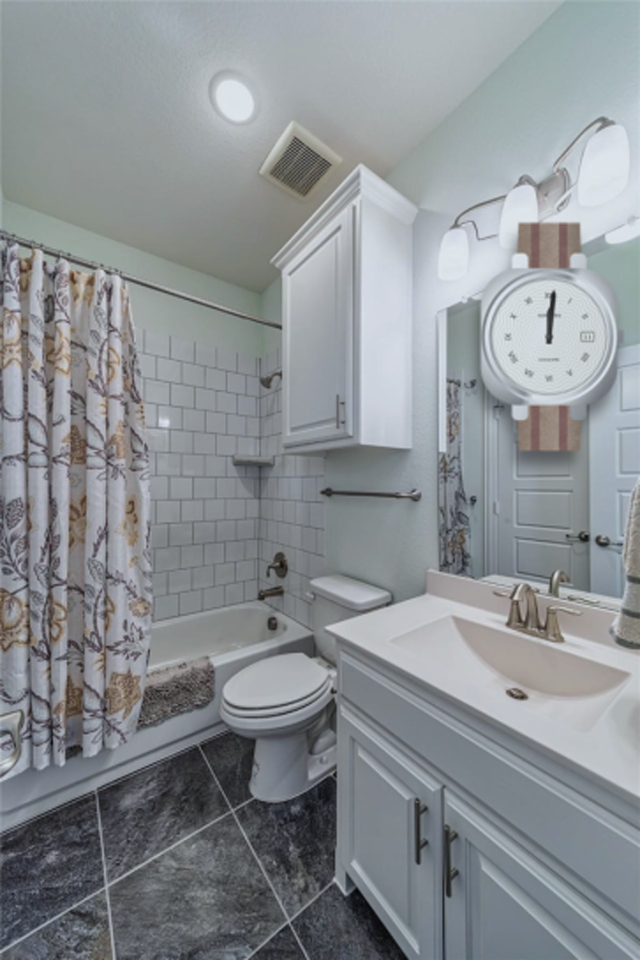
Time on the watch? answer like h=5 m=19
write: h=12 m=1
